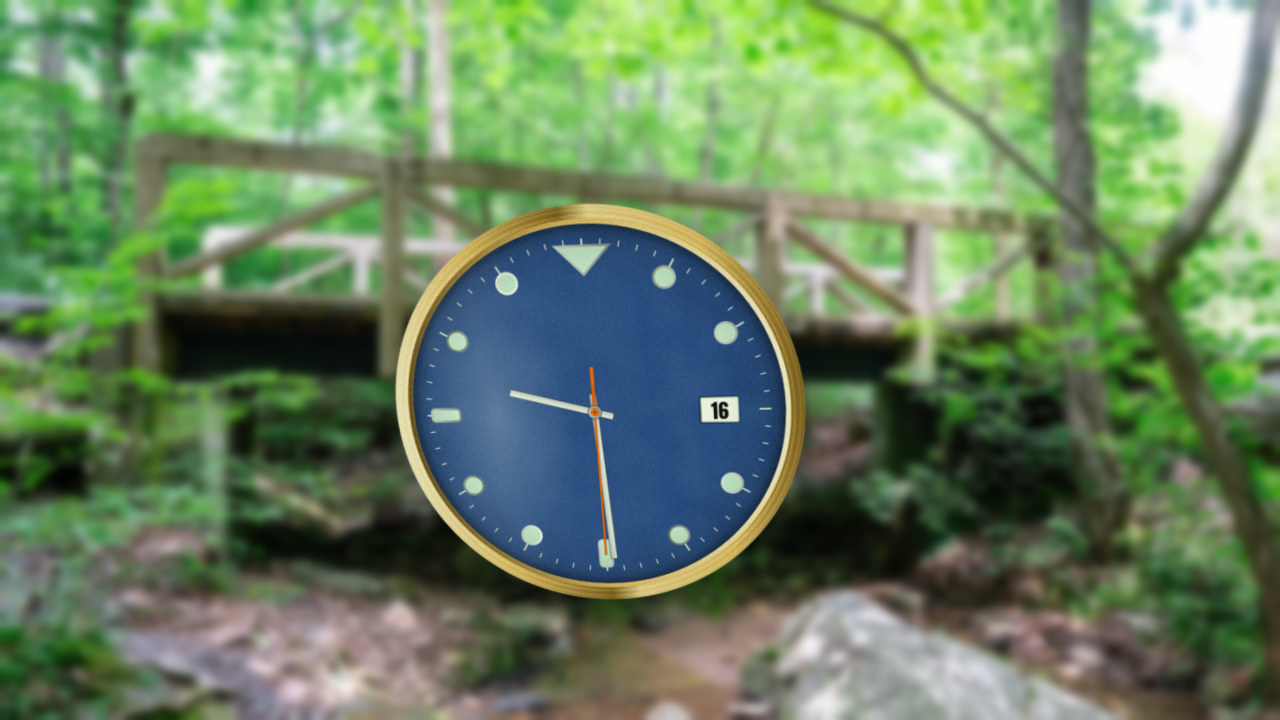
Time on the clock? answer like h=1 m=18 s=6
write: h=9 m=29 s=30
